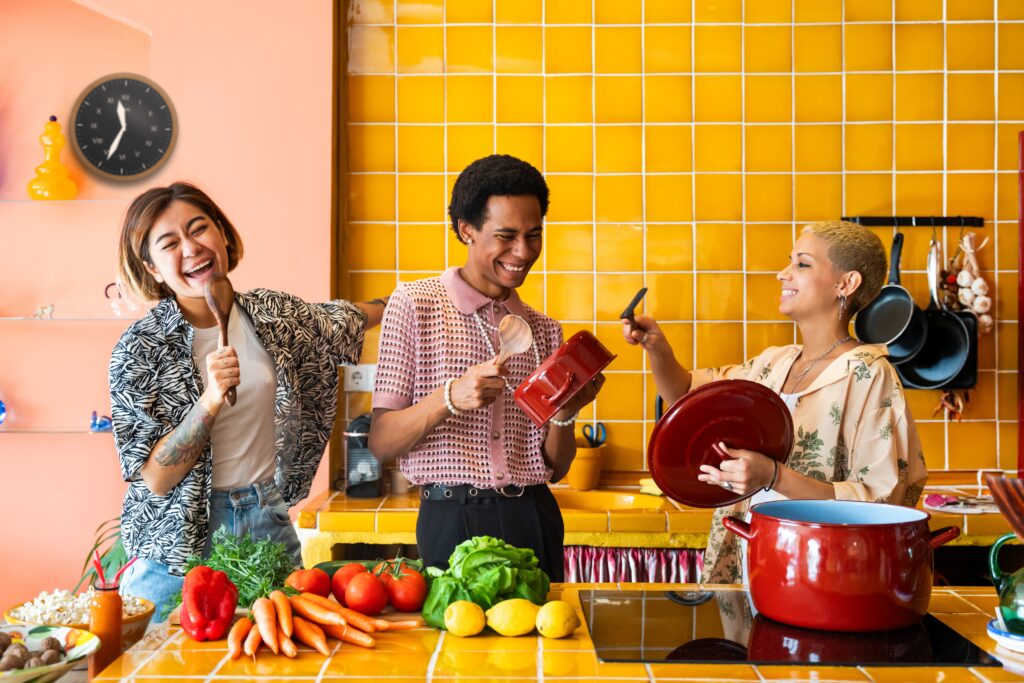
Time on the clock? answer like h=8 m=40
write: h=11 m=34
